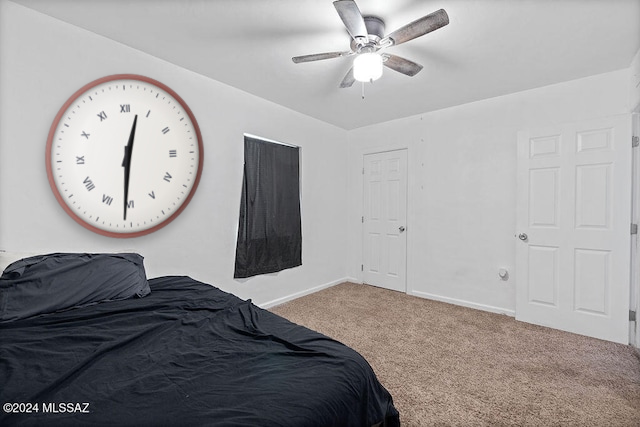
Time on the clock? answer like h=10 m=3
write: h=12 m=31
